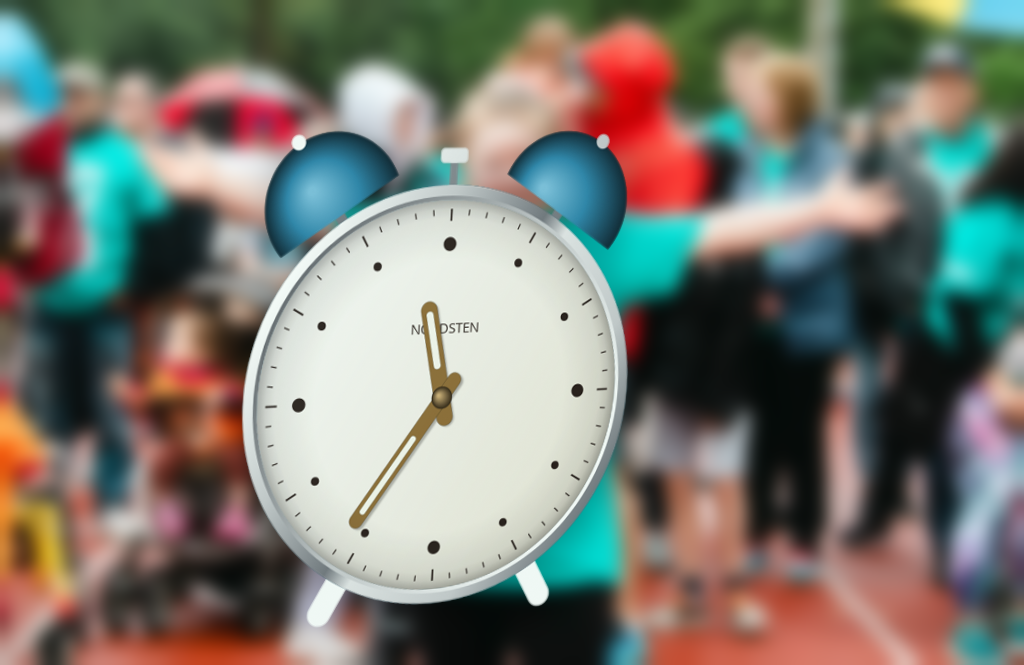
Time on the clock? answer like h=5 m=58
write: h=11 m=36
